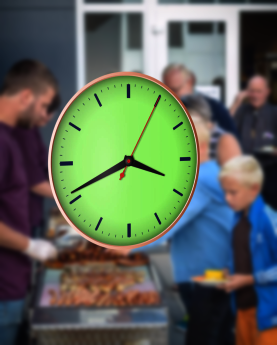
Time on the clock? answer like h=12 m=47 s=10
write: h=3 m=41 s=5
